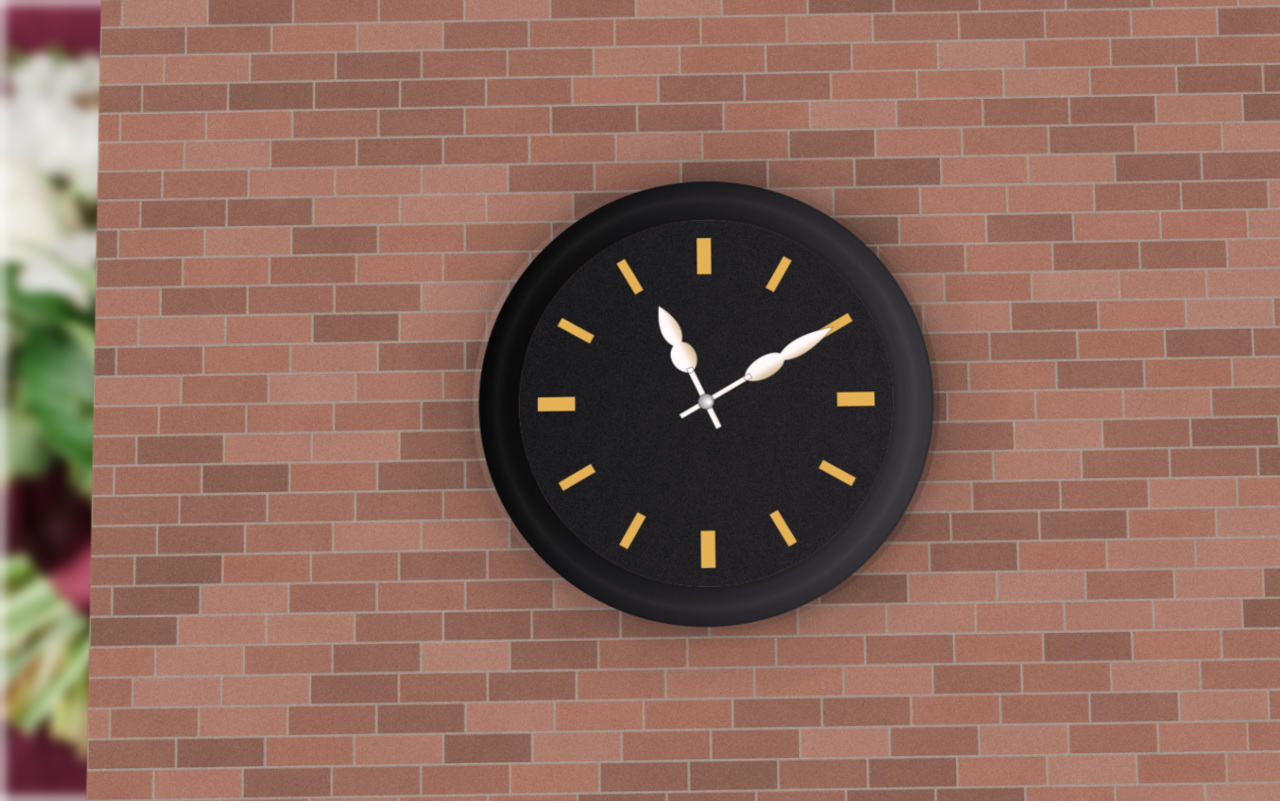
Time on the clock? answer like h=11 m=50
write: h=11 m=10
